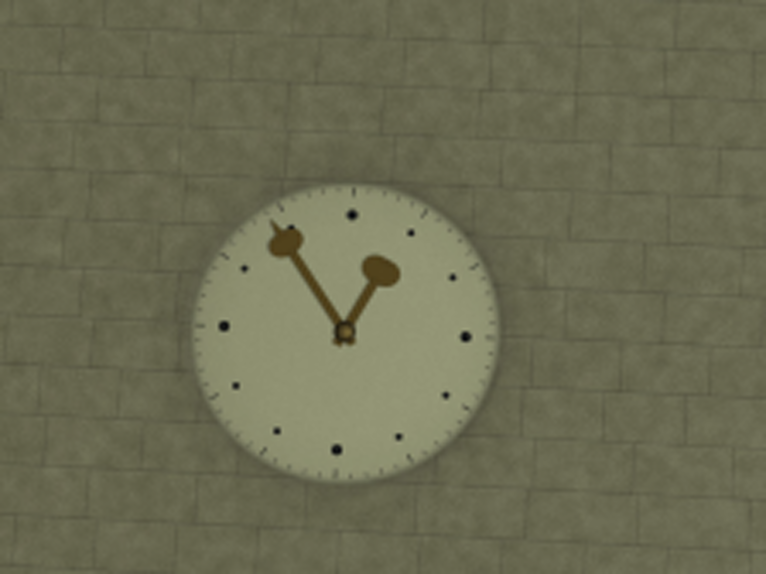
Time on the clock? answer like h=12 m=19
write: h=12 m=54
